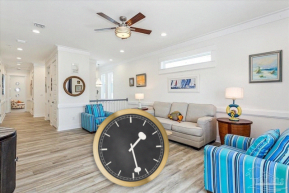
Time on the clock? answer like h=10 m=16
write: h=1 m=28
